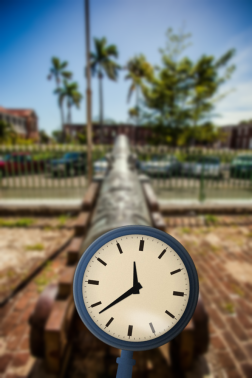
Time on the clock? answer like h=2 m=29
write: h=11 m=38
